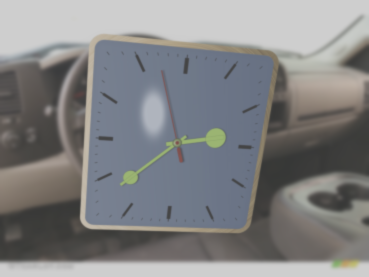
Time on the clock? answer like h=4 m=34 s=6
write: h=2 m=37 s=57
